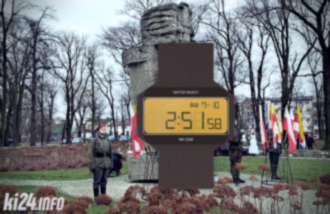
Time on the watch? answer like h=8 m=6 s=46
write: h=2 m=51 s=58
